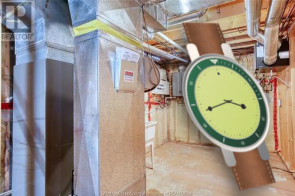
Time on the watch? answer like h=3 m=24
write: h=3 m=43
